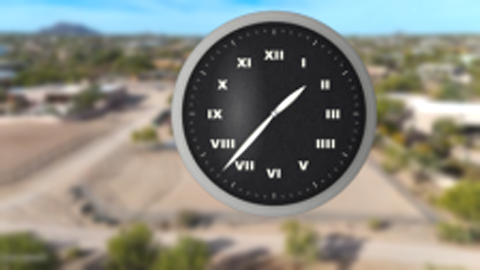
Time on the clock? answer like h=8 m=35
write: h=1 m=37
